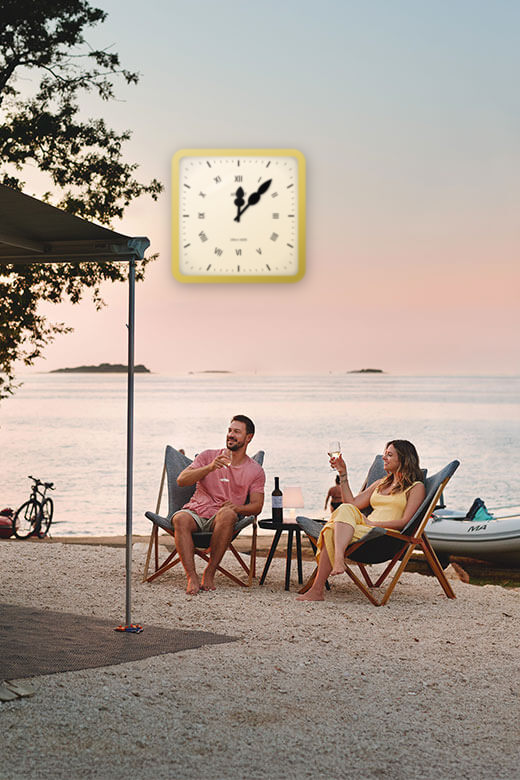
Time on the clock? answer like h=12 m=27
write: h=12 m=7
